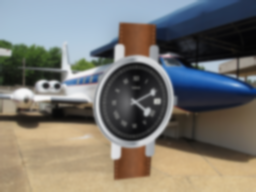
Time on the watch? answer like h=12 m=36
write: h=4 m=11
